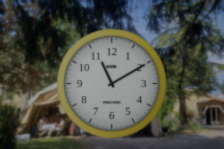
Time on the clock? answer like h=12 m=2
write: h=11 m=10
